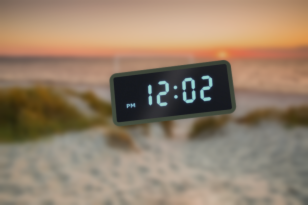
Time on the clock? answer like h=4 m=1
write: h=12 m=2
